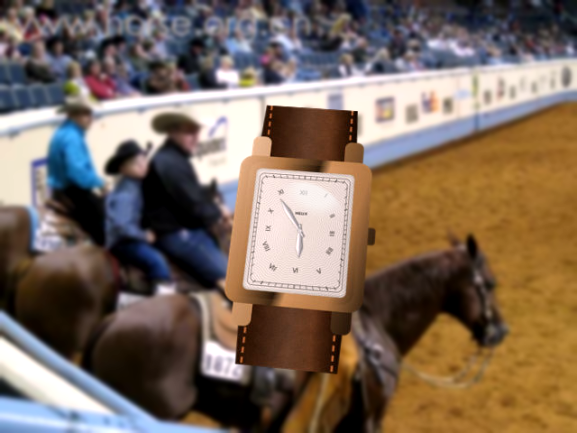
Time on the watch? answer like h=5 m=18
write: h=5 m=54
